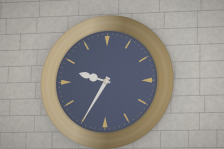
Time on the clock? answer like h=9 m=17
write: h=9 m=35
